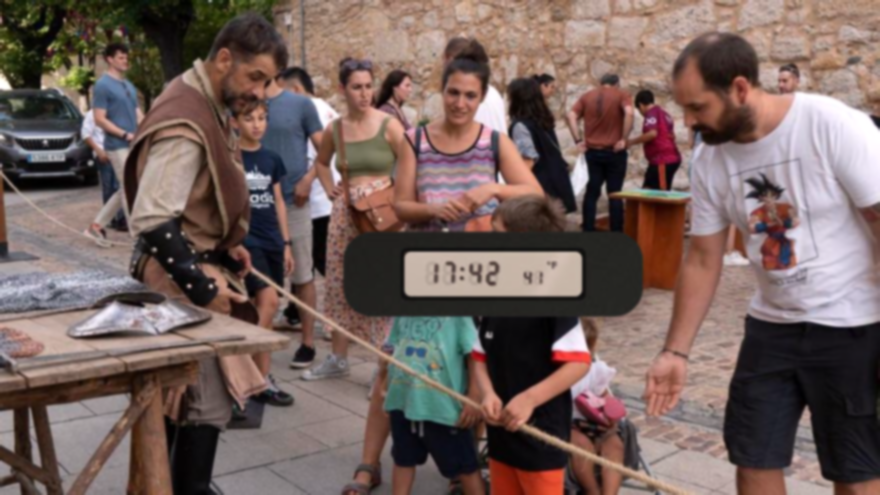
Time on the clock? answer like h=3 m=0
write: h=17 m=42
